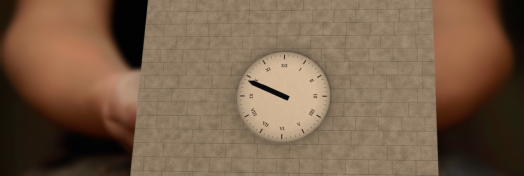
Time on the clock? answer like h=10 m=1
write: h=9 m=49
